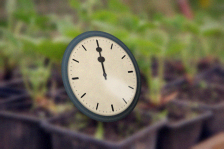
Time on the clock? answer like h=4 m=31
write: h=12 m=0
